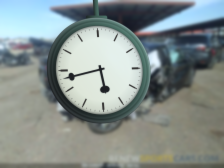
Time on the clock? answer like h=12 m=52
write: h=5 m=43
